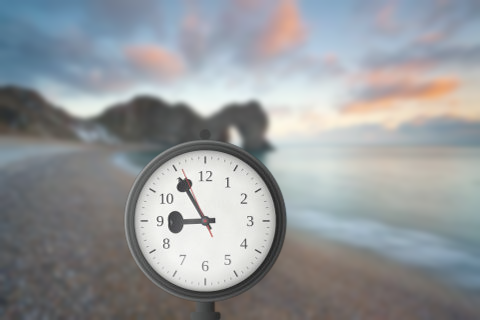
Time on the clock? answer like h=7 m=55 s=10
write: h=8 m=54 s=56
